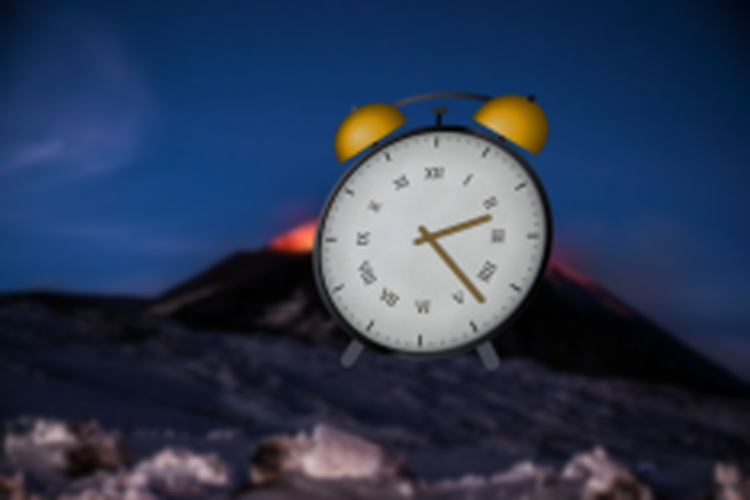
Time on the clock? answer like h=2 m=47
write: h=2 m=23
